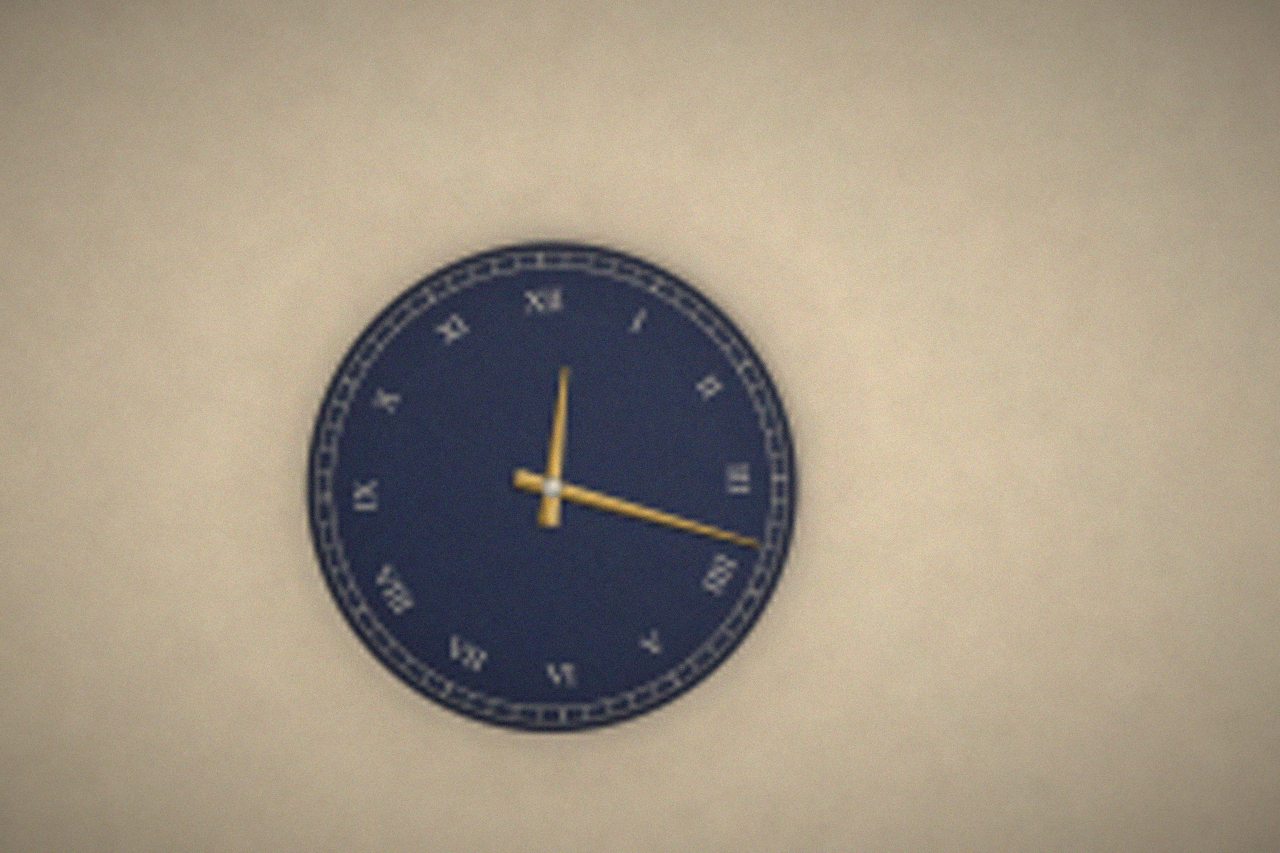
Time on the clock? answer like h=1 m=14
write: h=12 m=18
